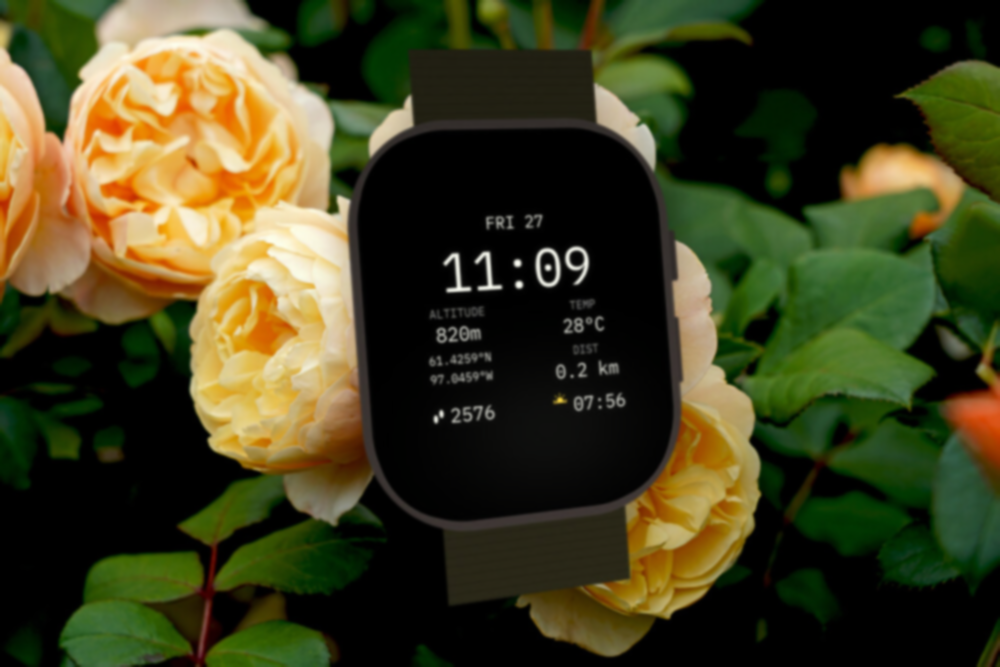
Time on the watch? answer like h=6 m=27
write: h=11 m=9
